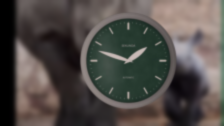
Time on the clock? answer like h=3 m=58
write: h=1 m=48
